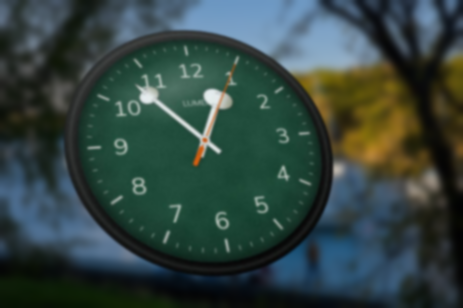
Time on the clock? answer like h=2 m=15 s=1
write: h=12 m=53 s=5
